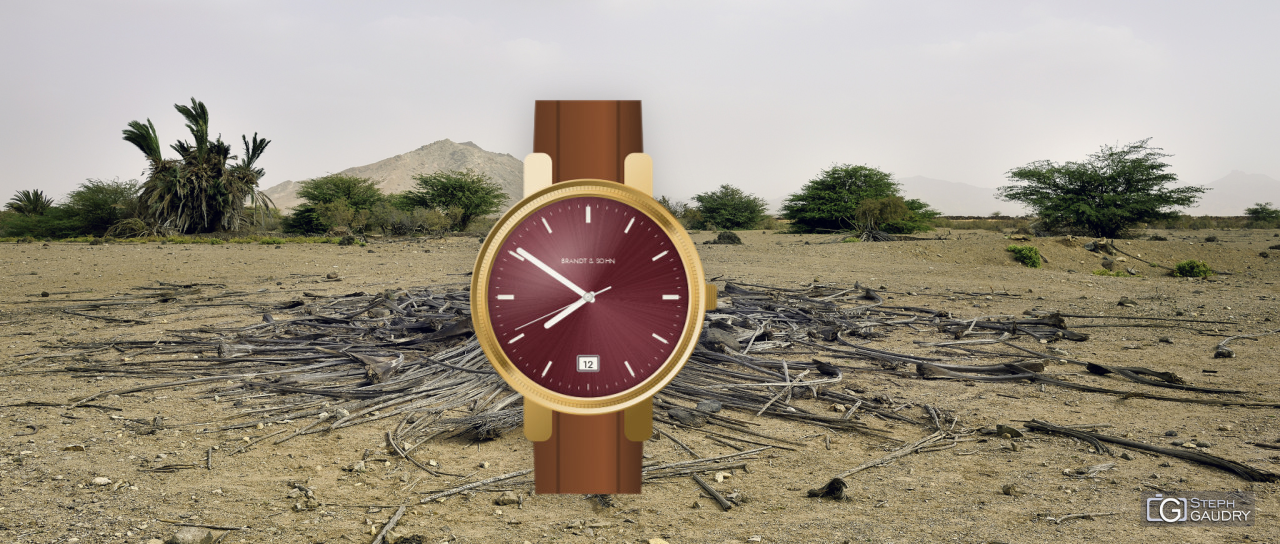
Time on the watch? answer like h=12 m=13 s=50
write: h=7 m=50 s=41
